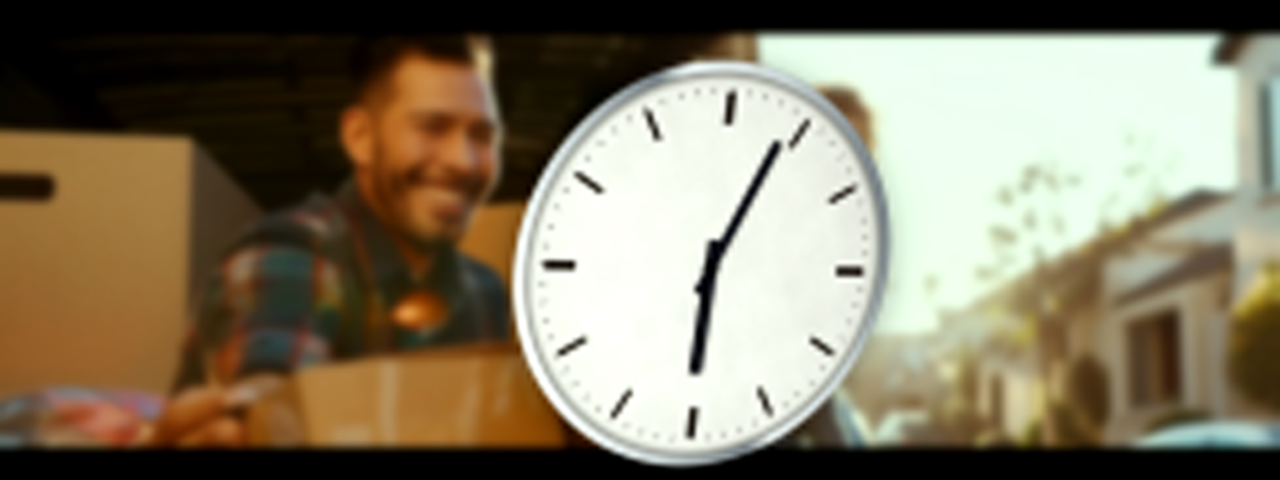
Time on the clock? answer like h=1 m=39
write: h=6 m=4
